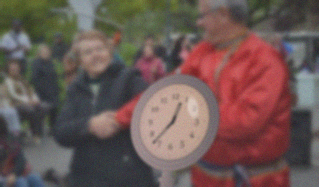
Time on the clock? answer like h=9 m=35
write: h=12 m=37
